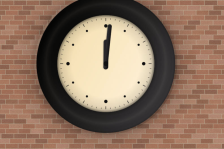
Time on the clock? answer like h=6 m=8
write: h=12 m=1
